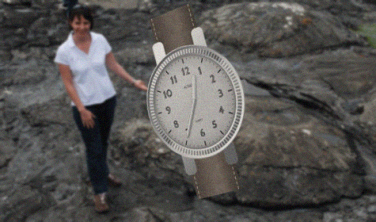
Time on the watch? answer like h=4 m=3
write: h=12 m=35
